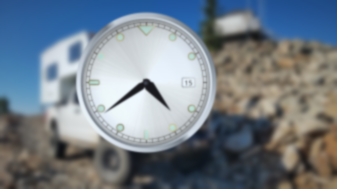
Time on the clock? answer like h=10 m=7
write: h=4 m=39
